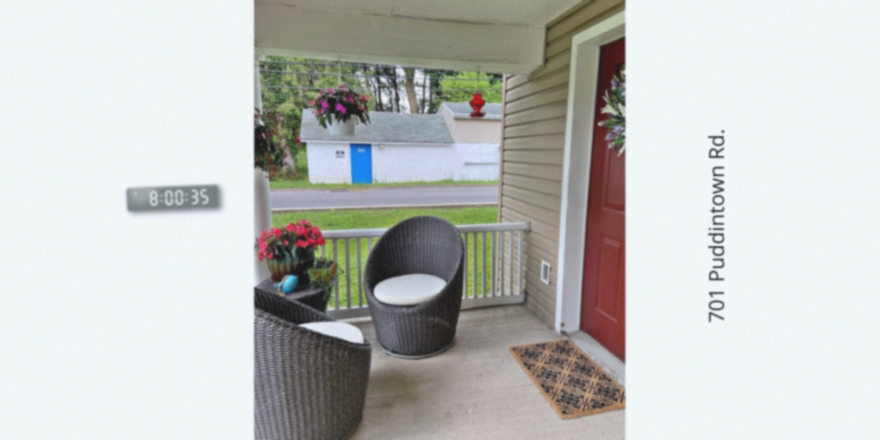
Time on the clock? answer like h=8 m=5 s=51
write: h=8 m=0 s=35
